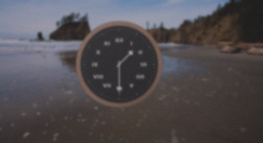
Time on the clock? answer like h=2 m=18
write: h=1 m=30
